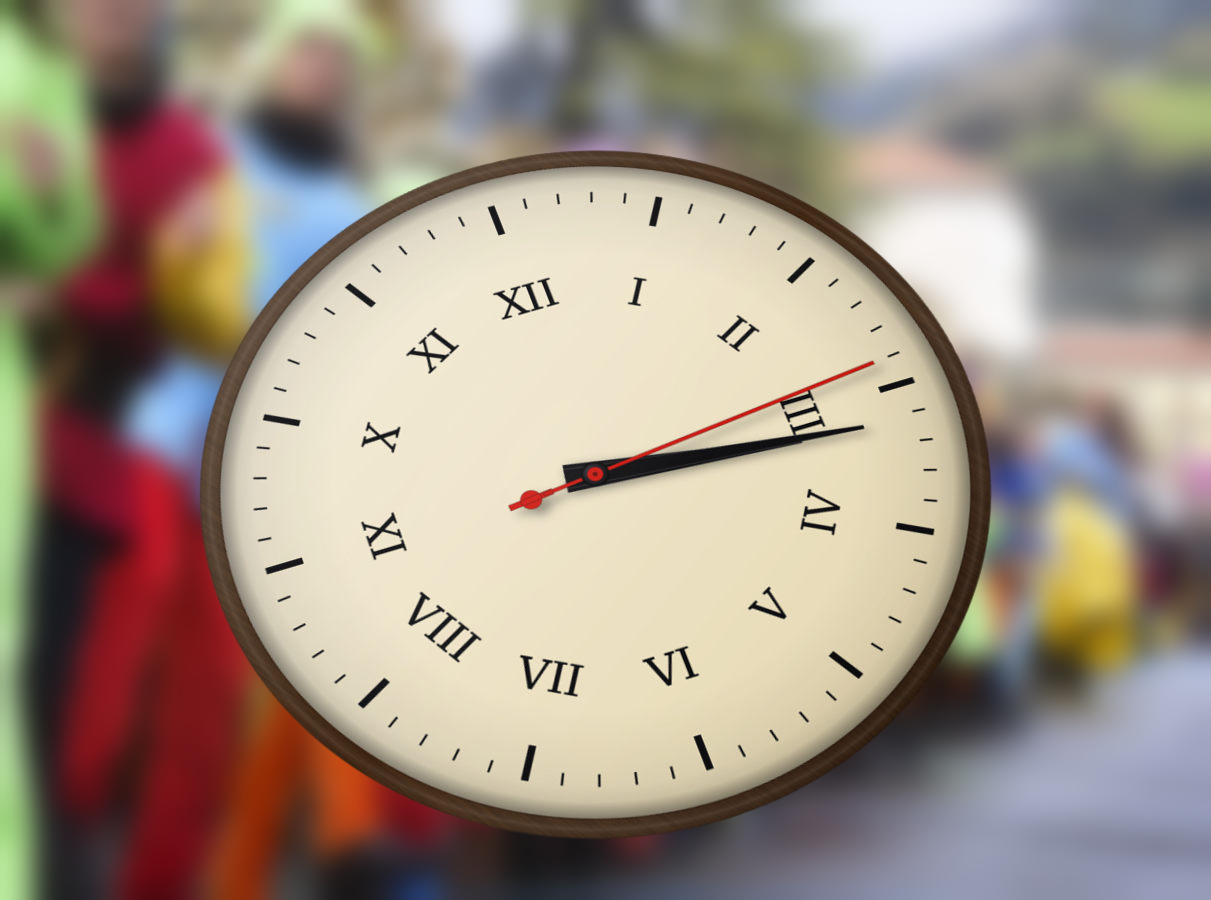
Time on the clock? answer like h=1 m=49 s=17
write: h=3 m=16 s=14
